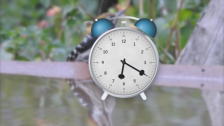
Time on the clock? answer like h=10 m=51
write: h=6 m=20
